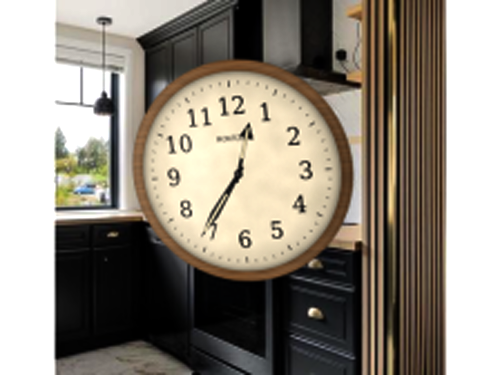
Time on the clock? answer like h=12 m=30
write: h=12 m=36
